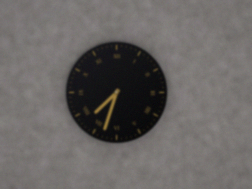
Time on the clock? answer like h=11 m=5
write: h=7 m=33
